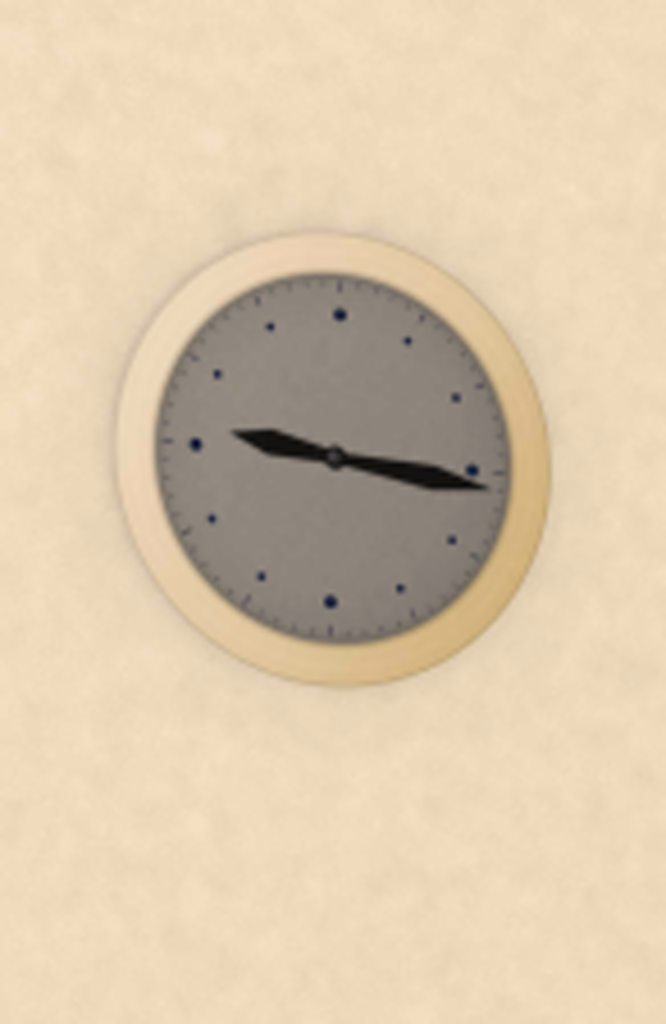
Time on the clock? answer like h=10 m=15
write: h=9 m=16
